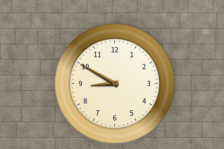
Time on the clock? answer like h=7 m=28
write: h=8 m=50
